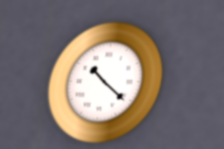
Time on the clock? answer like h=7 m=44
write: h=10 m=21
